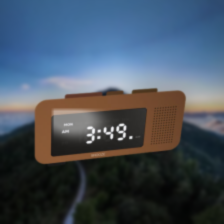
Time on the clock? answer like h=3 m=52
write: h=3 m=49
